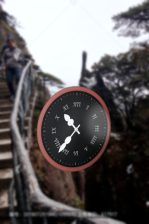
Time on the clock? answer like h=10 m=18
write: h=10 m=37
